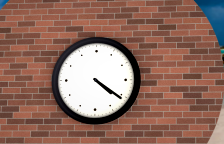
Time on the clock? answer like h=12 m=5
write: h=4 m=21
